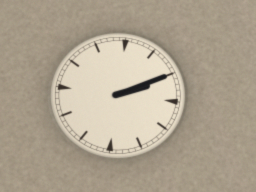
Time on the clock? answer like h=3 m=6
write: h=2 m=10
